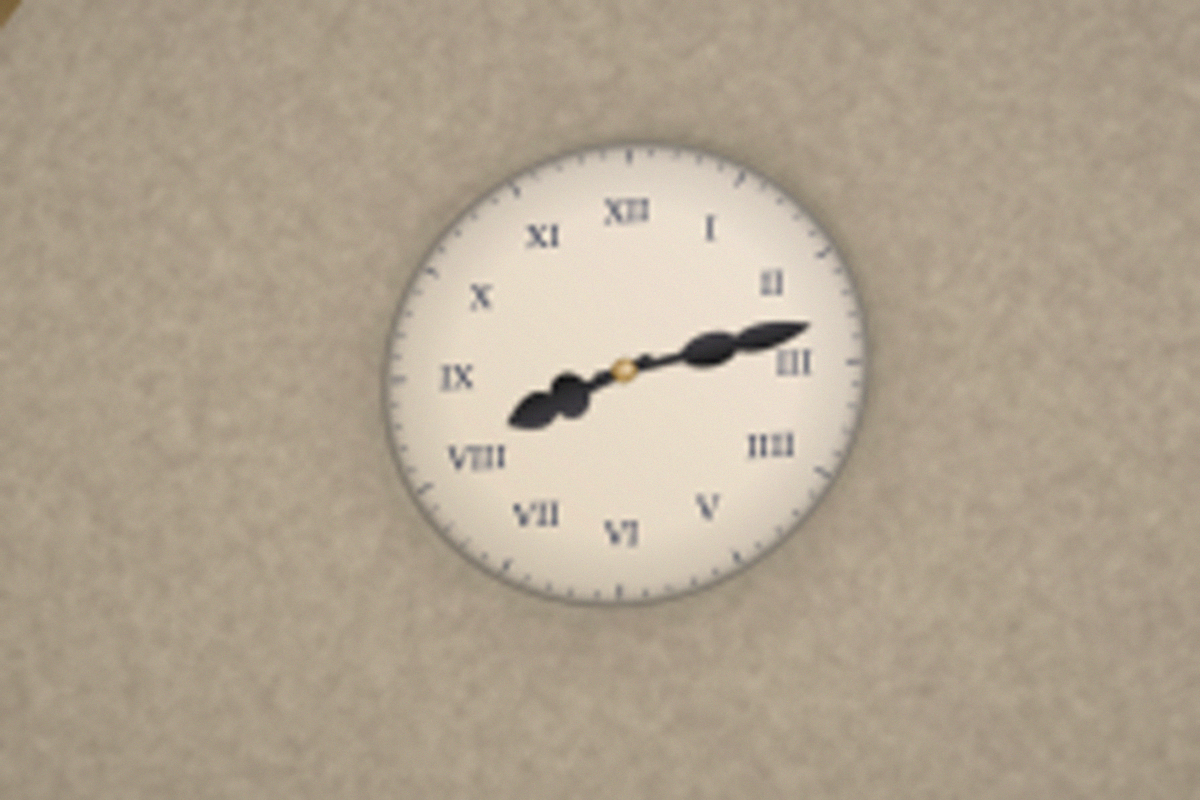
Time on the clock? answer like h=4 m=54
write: h=8 m=13
